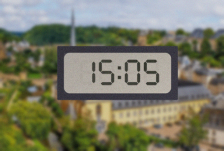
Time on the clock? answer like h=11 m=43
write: h=15 m=5
